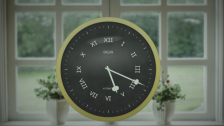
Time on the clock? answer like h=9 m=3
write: h=5 m=19
